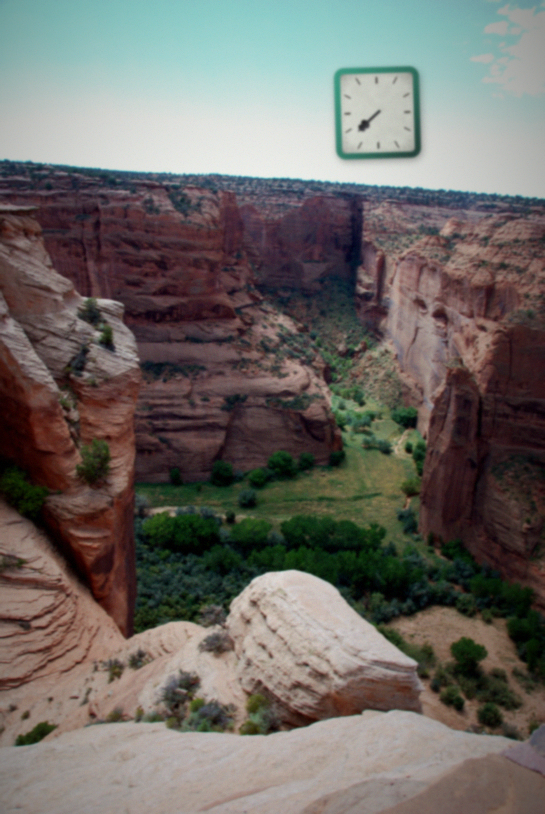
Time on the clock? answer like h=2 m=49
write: h=7 m=38
